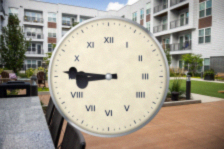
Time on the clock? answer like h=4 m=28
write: h=8 m=46
